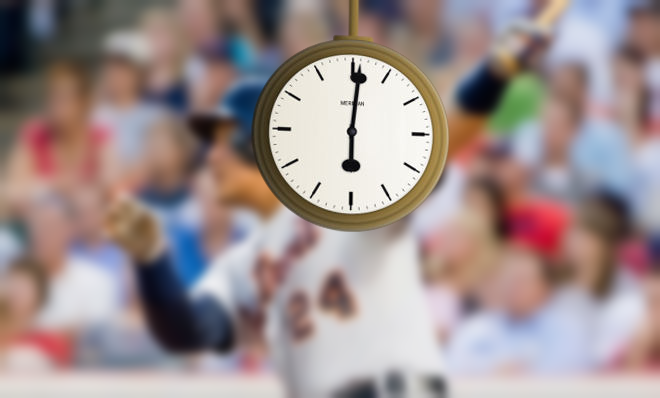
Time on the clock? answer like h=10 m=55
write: h=6 m=1
